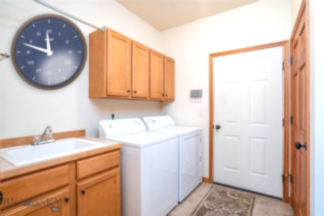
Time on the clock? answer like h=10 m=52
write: h=11 m=48
